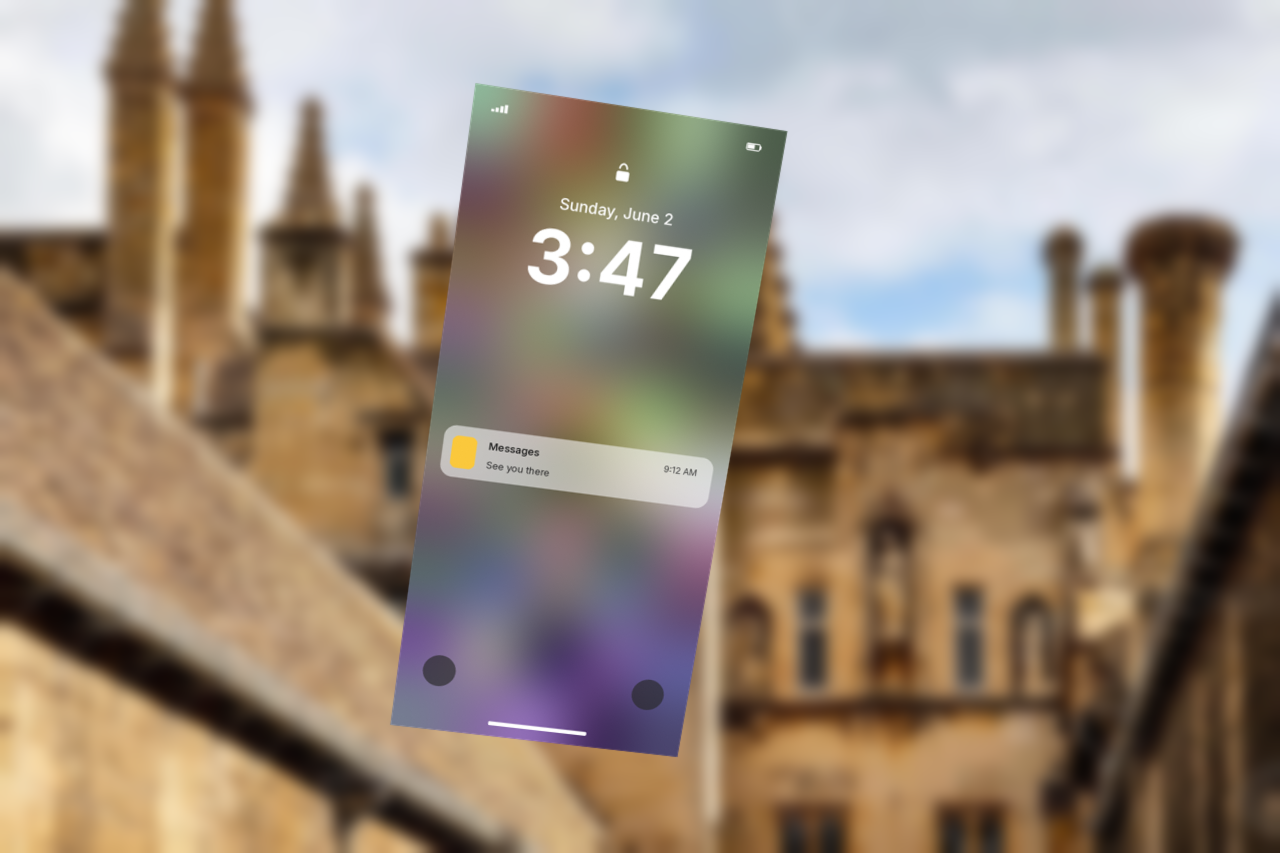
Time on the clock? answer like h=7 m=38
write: h=3 m=47
